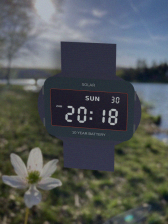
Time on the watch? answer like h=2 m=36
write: h=20 m=18
